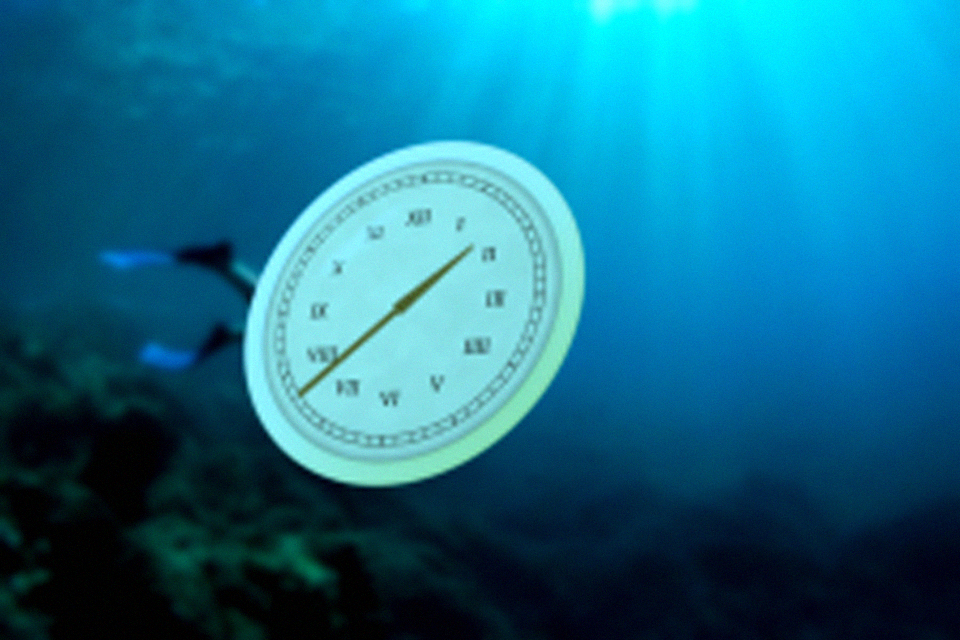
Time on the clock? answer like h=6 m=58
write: h=1 m=38
